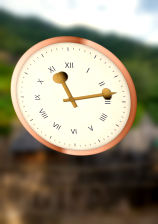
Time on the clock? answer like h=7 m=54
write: h=11 m=13
